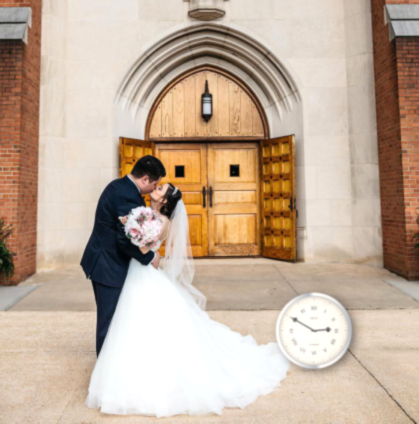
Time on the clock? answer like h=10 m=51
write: h=2 m=50
